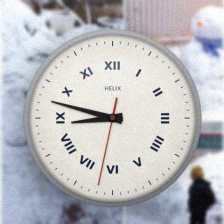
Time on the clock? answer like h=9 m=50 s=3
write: h=8 m=47 s=32
